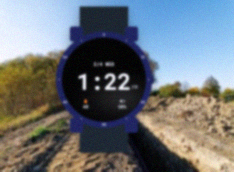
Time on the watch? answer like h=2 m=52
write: h=1 m=22
